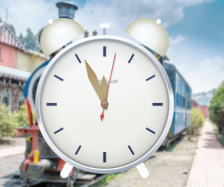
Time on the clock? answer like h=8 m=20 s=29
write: h=11 m=56 s=2
